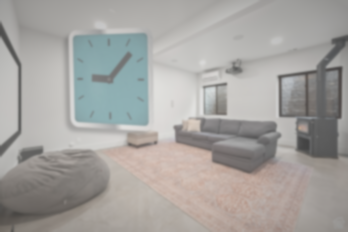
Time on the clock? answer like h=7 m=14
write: h=9 m=7
